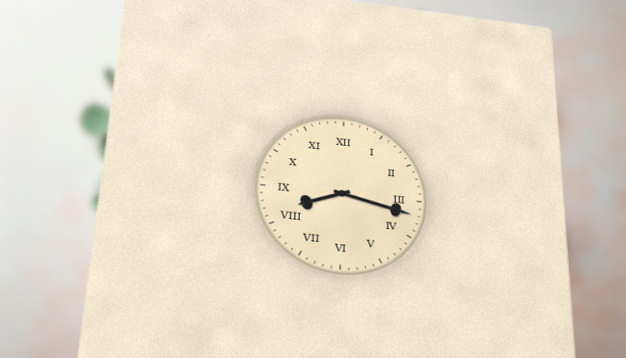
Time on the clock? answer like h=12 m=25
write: h=8 m=17
